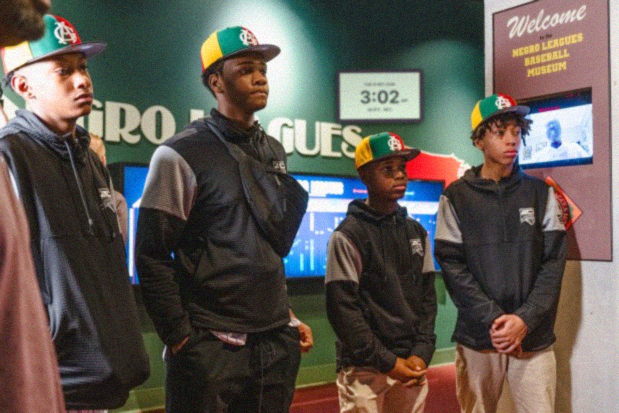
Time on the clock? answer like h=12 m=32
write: h=3 m=2
